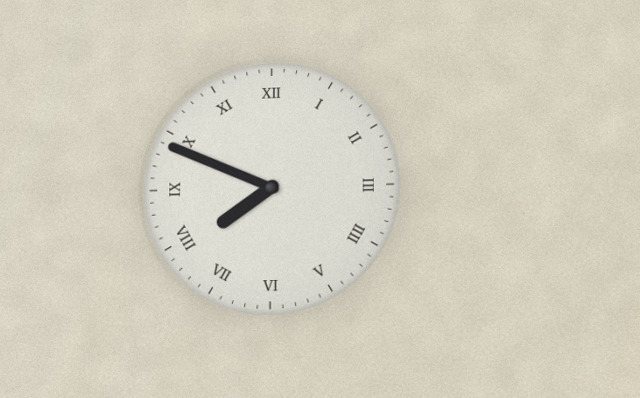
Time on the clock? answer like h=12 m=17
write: h=7 m=49
